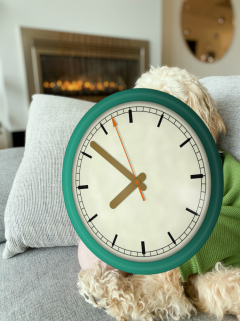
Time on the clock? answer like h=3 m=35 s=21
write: h=7 m=51 s=57
